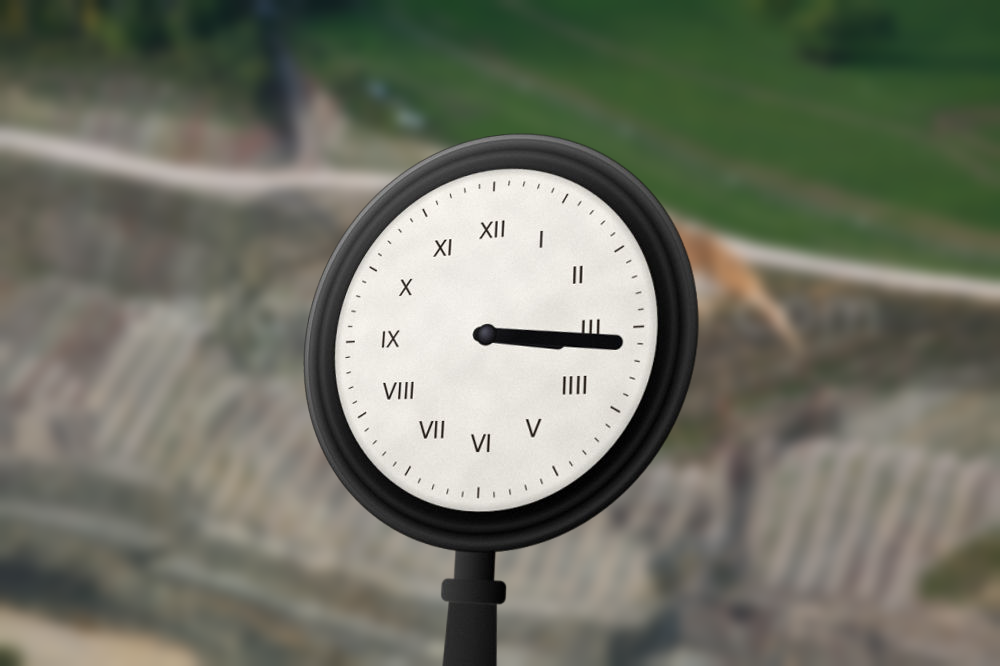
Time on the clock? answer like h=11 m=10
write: h=3 m=16
